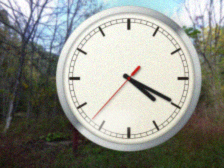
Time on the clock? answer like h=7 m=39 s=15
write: h=4 m=19 s=37
